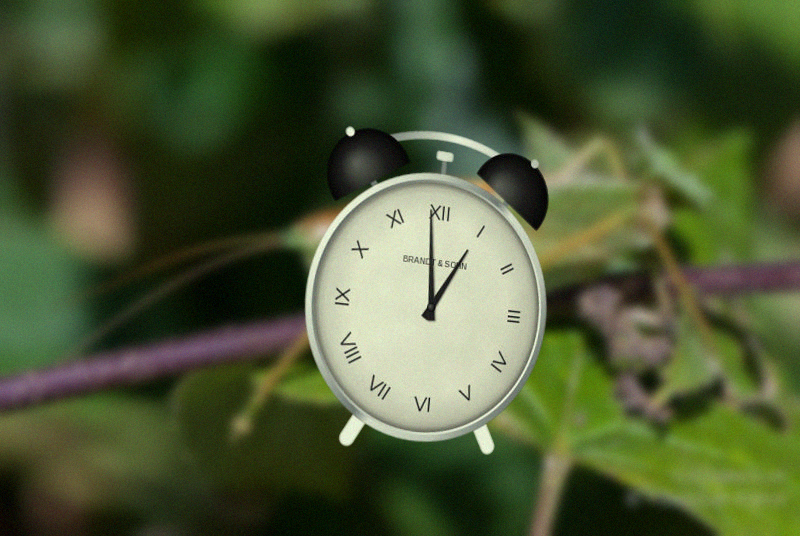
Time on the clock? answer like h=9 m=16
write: h=12 m=59
